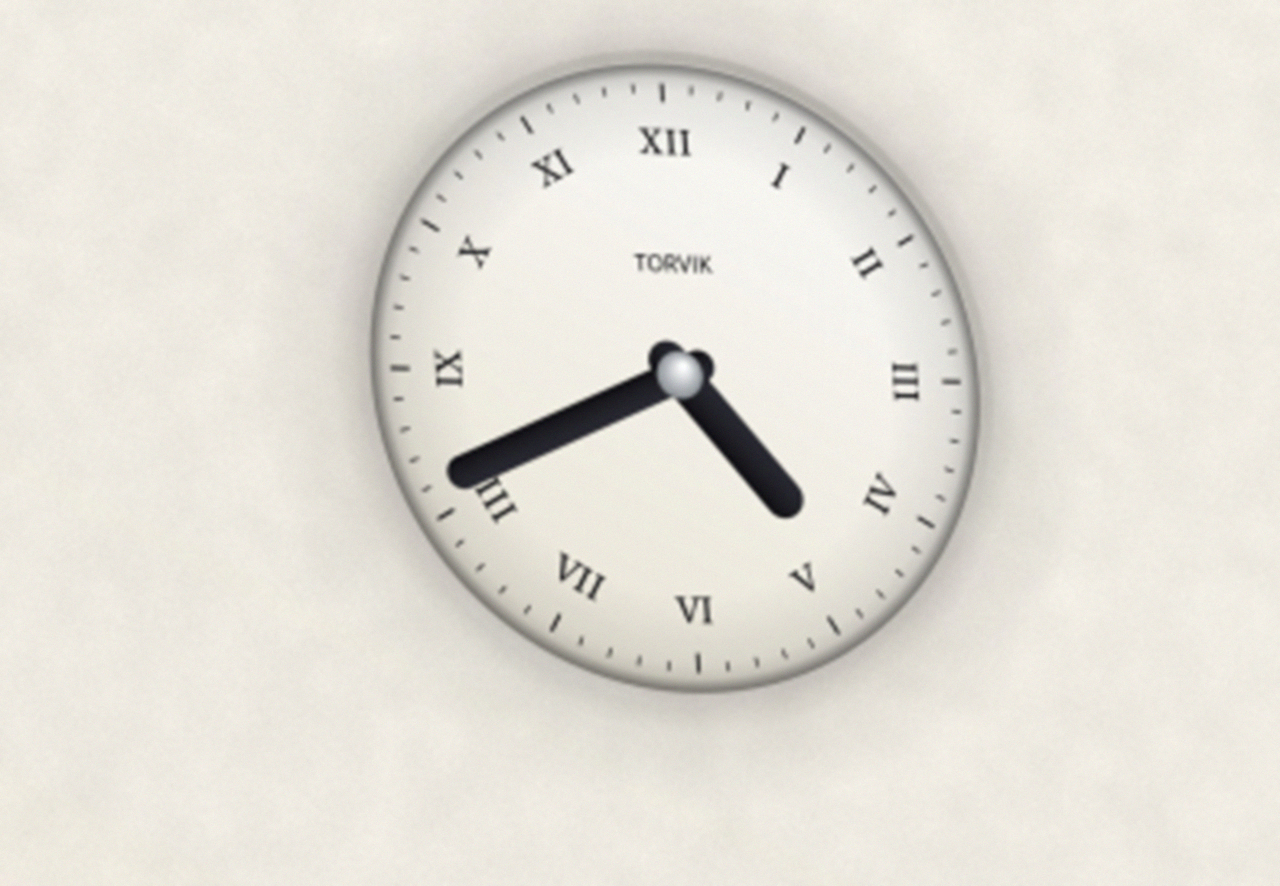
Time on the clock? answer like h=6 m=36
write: h=4 m=41
